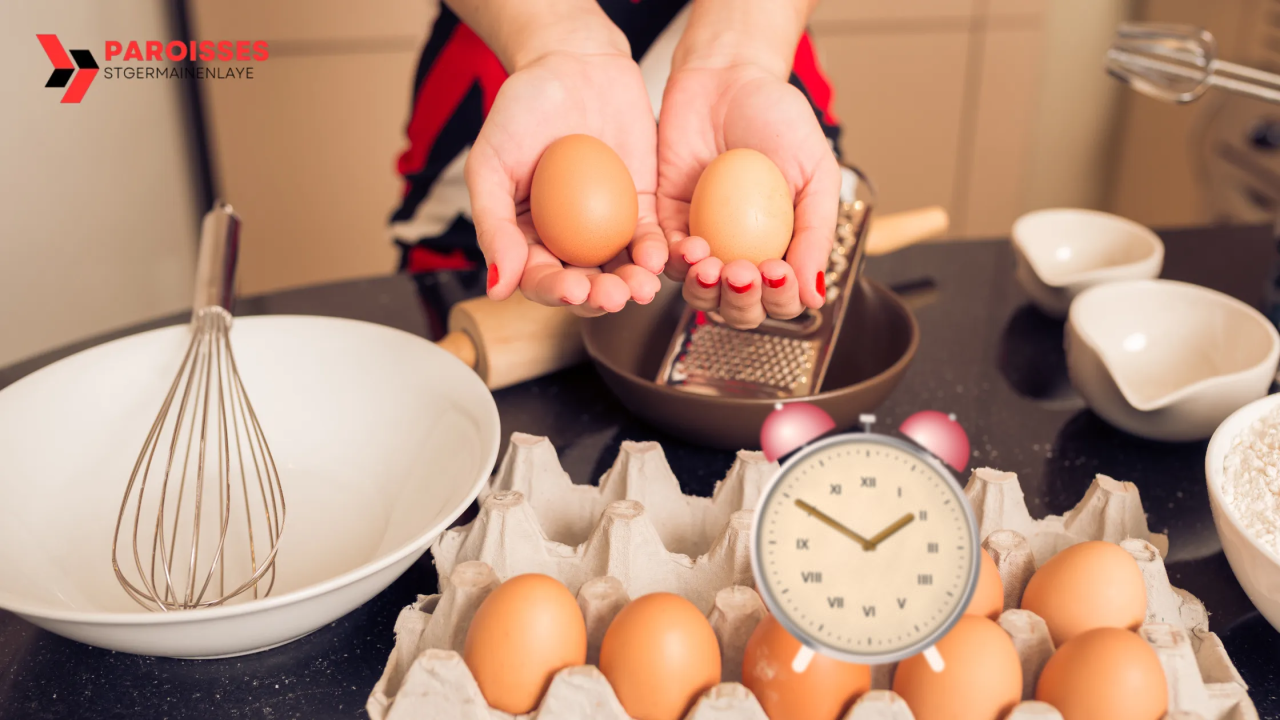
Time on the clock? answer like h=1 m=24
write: h=1 m=50
